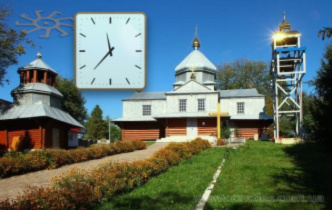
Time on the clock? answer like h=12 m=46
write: h=11 m=37
